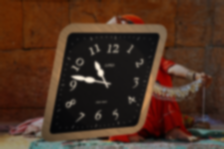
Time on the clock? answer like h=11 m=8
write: h=10 m=47
